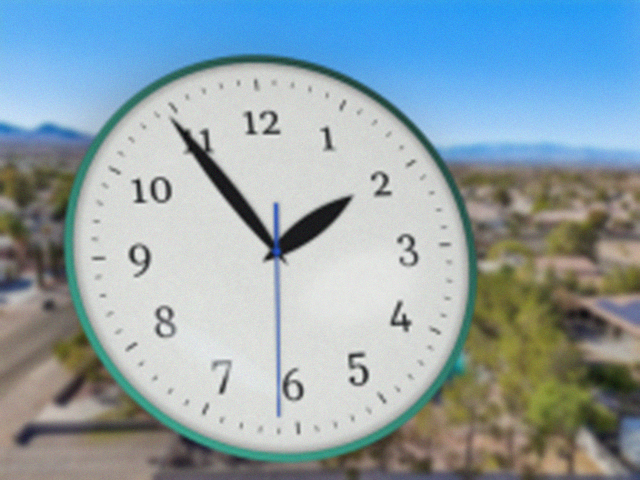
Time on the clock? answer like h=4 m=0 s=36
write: h=1 m=54 s=31
